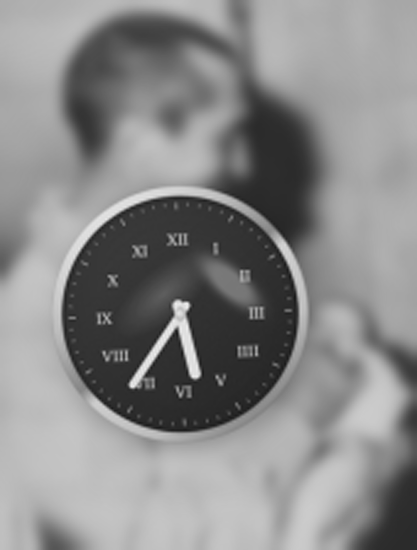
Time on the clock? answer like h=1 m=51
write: h=5 m=36
